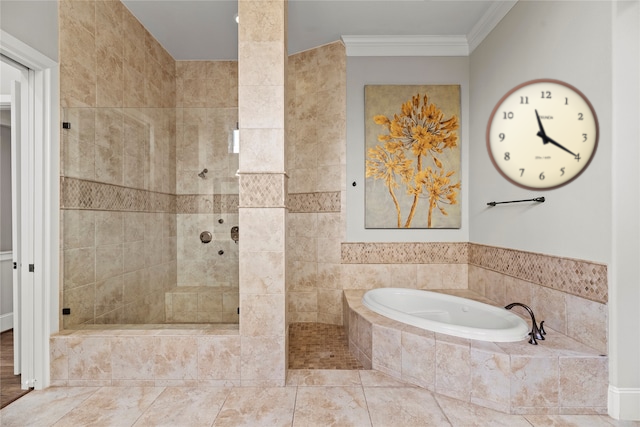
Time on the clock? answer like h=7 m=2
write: h=11 m=20
